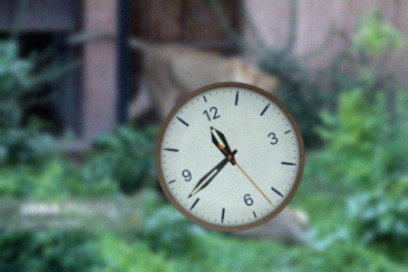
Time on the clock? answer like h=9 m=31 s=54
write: h=11 m=41 s=27
